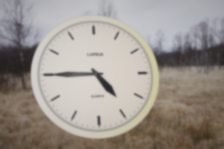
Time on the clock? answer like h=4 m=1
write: h=4 m=45
